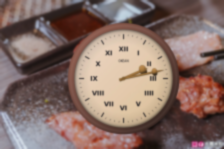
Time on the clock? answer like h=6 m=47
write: h=2 m=13
